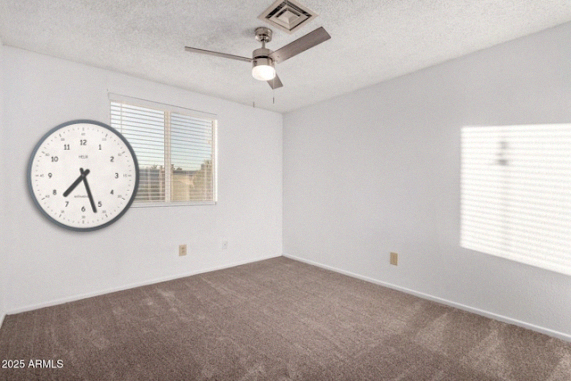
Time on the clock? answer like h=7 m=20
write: h=7 m=27
